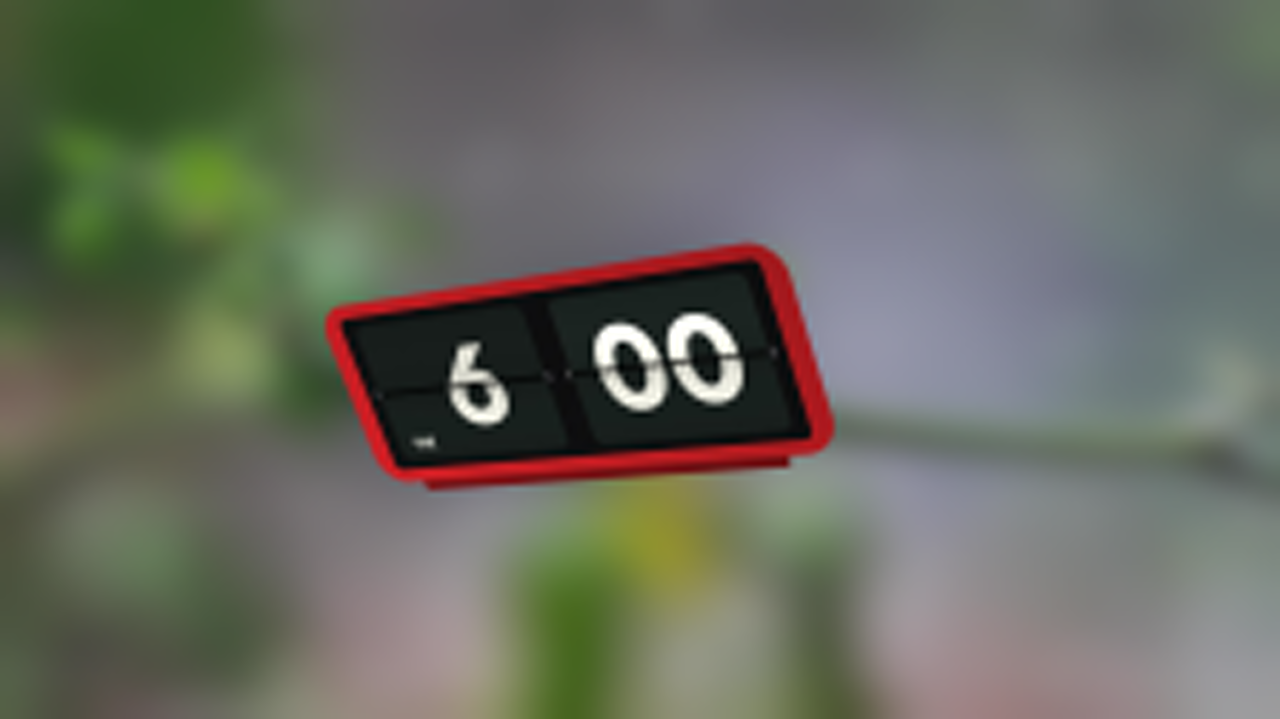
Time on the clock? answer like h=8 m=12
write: h=6 m=0
